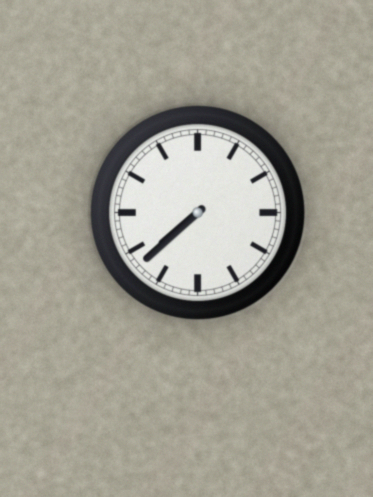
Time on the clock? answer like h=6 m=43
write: h=7 m=38
